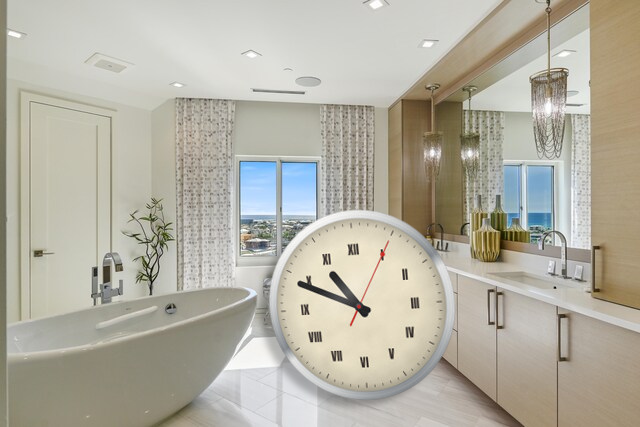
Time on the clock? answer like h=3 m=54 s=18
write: h=10 m=49 s=5
